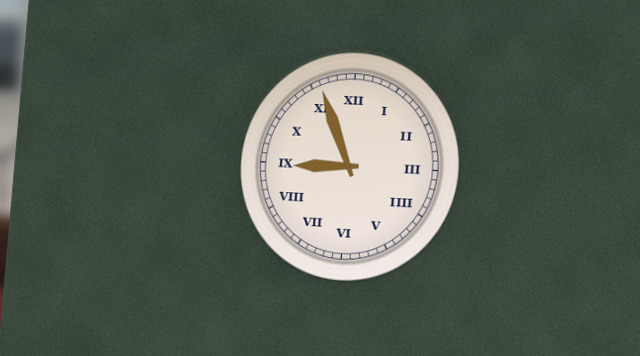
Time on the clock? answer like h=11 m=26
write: h=8 m=56
